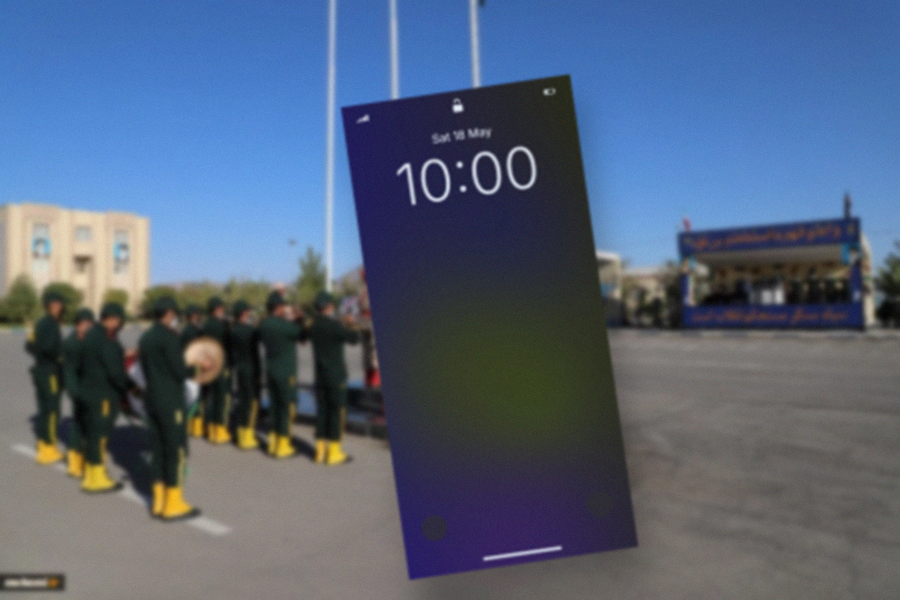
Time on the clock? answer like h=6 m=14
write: h=10 m=0
